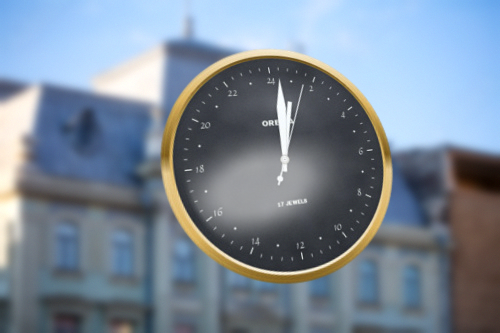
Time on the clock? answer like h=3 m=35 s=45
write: h=1 m=1 s=4
